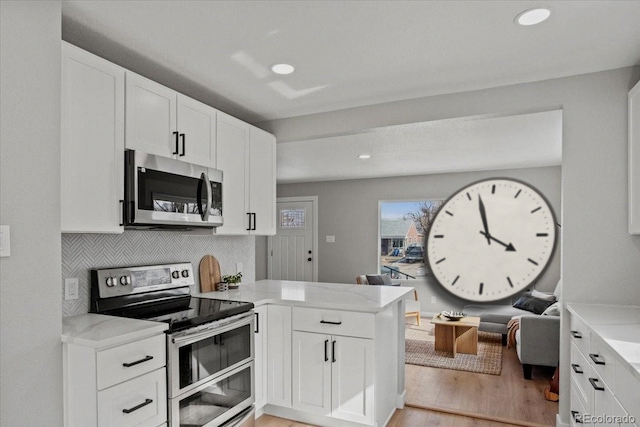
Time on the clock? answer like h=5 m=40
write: h=3 m=57
